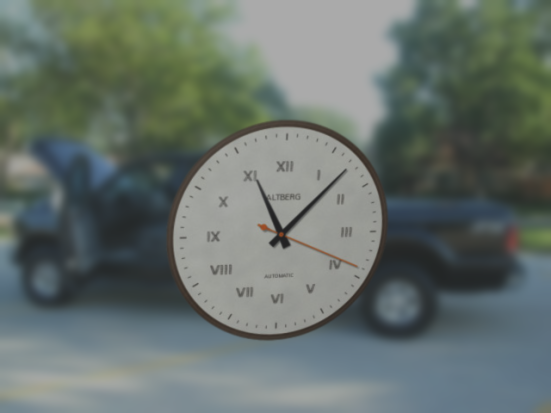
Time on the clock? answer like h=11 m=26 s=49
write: h=11 m=7 s=19
